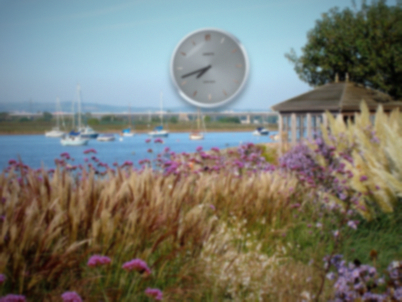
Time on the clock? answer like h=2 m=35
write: h=7 m=42
